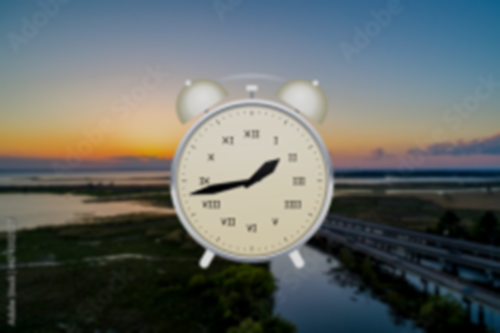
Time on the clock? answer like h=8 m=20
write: h=1 m=43
